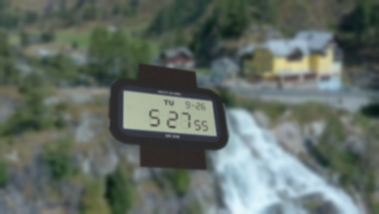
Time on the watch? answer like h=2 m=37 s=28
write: h=5 m=27 s=55
